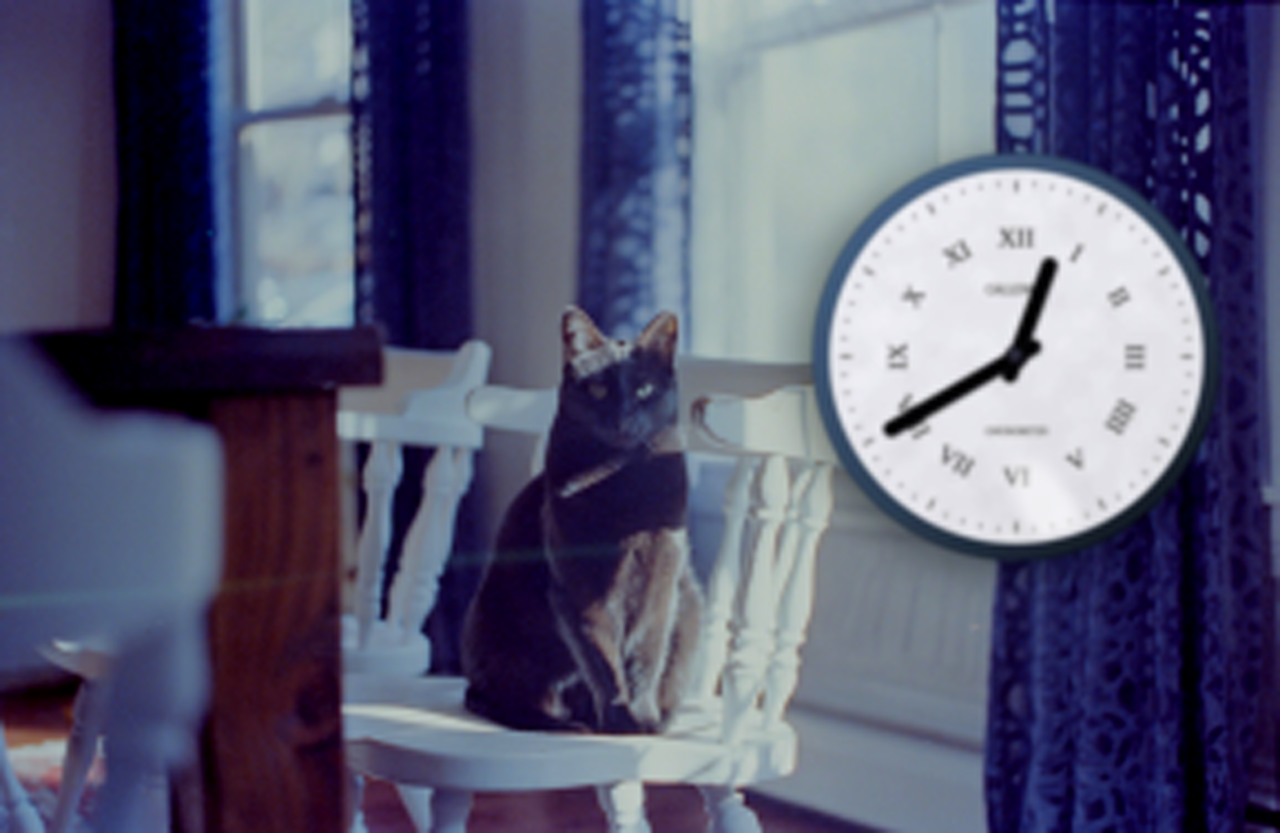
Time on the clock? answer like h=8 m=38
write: h=12 m=40
